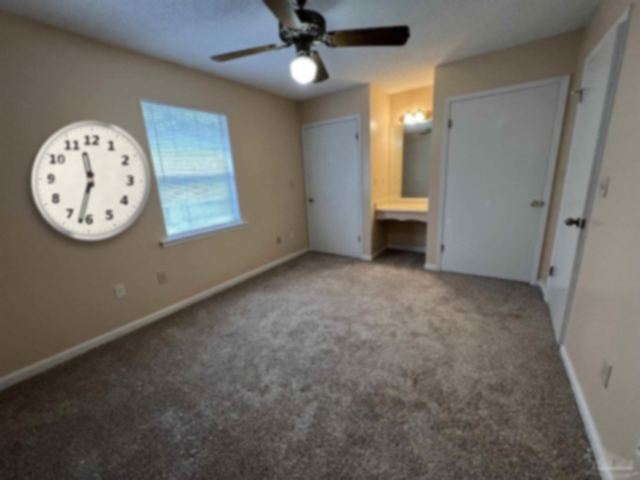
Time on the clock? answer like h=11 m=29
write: h=11 m=32
